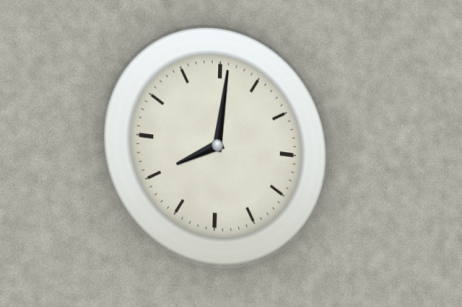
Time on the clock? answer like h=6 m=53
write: h=8 m=1
